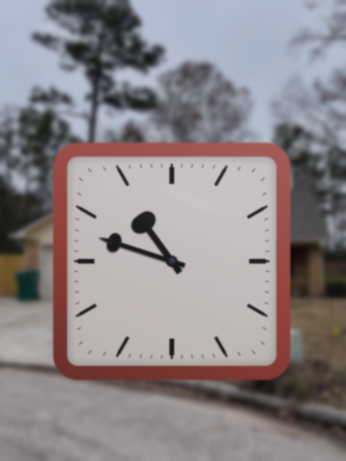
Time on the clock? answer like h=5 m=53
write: h=10 m=48
